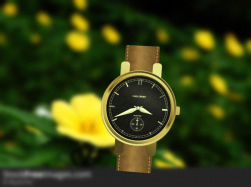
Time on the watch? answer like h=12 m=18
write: h=3 m=41
